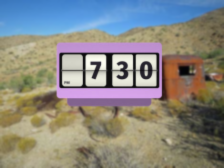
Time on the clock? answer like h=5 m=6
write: h=7 m=30
